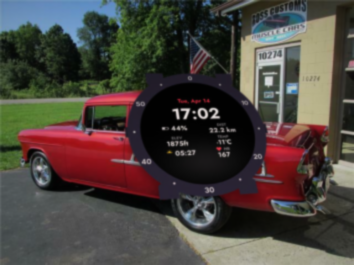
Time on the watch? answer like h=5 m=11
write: h=17 m=2
